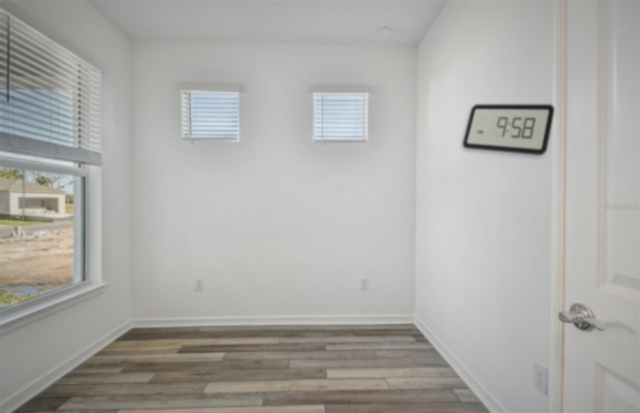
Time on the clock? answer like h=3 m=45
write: h=9 m=58
